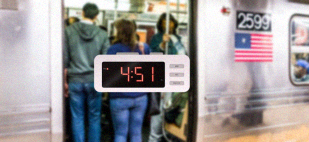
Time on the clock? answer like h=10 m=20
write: h=4 m=51
